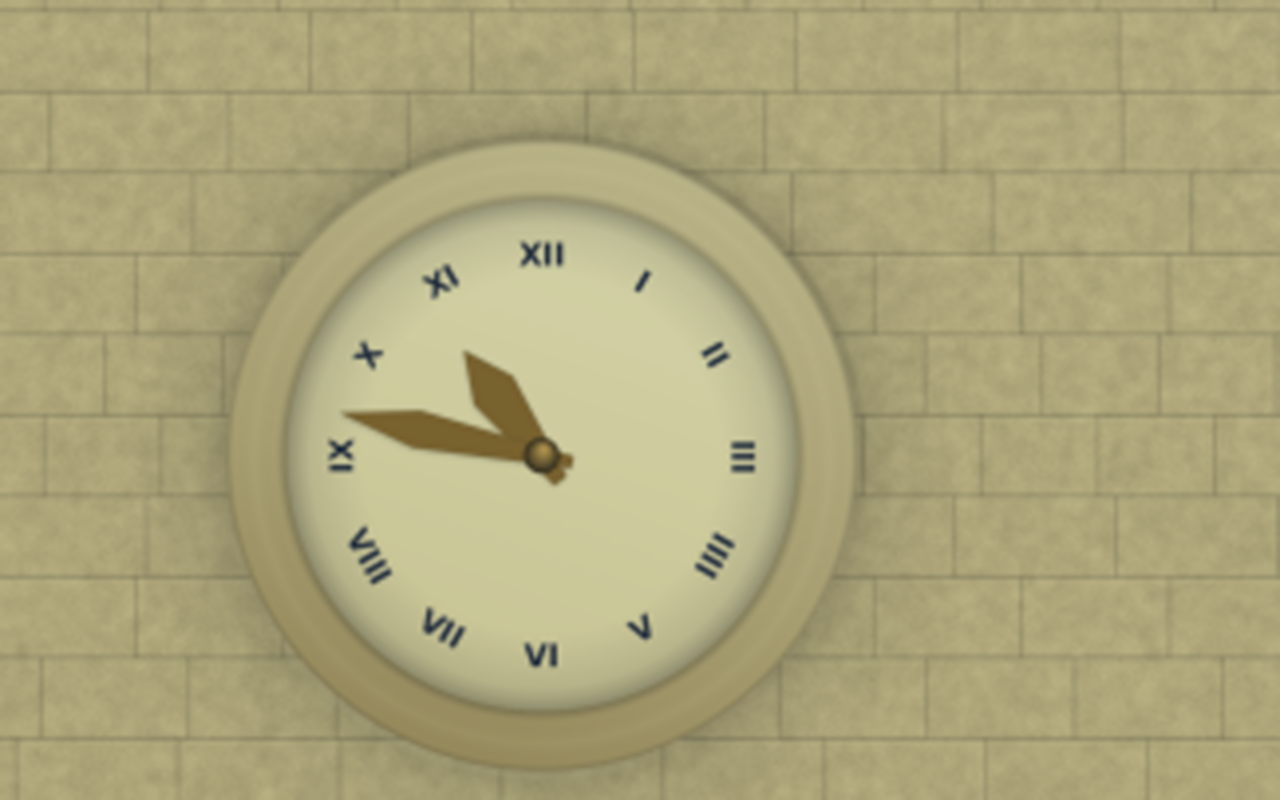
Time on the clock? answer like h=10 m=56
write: h=10 m=47
